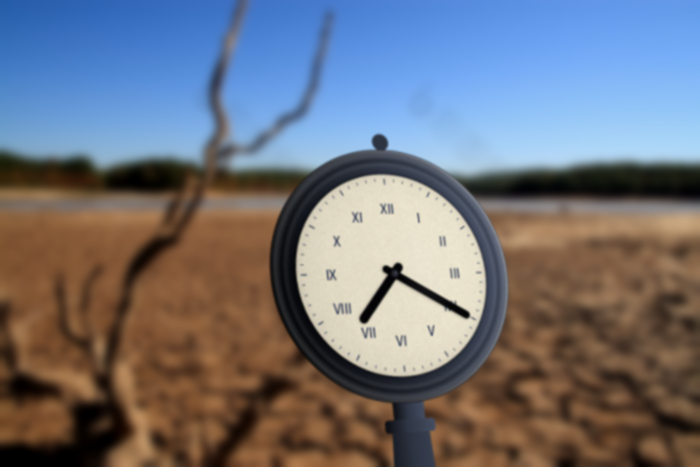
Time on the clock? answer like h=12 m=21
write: h=7 m=20
